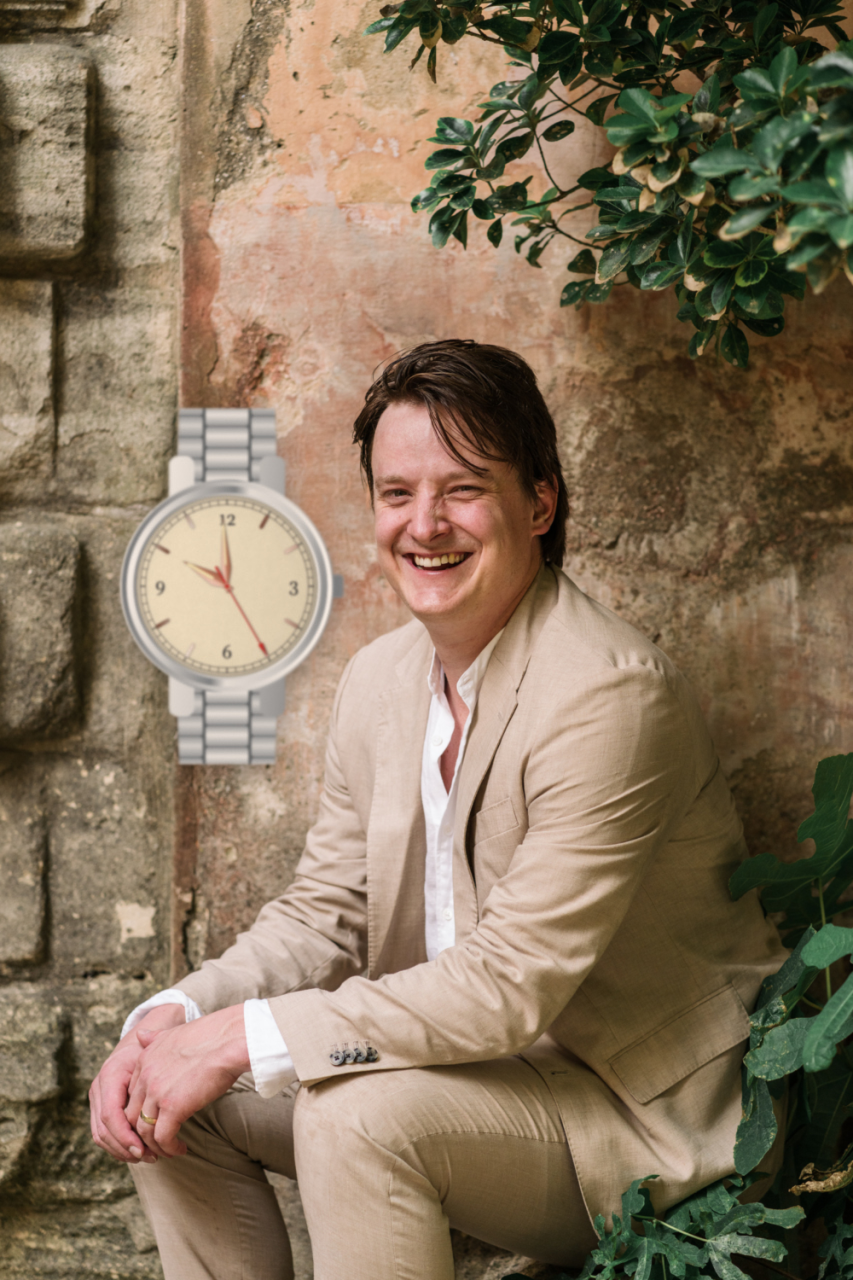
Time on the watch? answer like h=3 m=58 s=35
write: h=9 m=59 s=25
